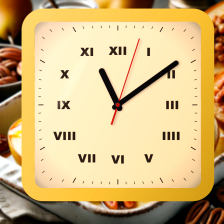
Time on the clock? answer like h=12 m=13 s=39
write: h=11 m=9 s=3
